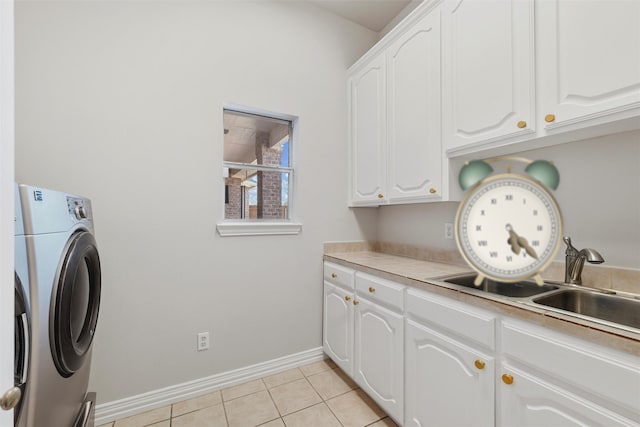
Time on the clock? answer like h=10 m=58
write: h=5 m=23
